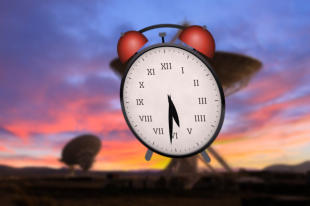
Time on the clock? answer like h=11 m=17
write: h=5 m=31
